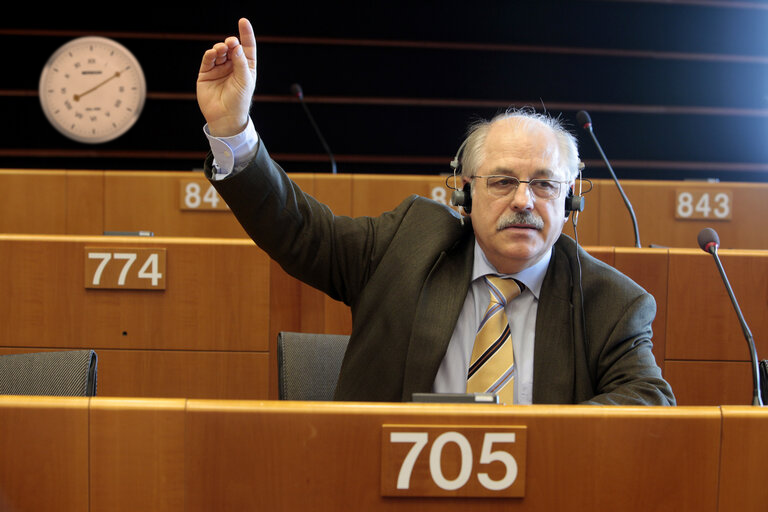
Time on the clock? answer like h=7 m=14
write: h=8 m=10
